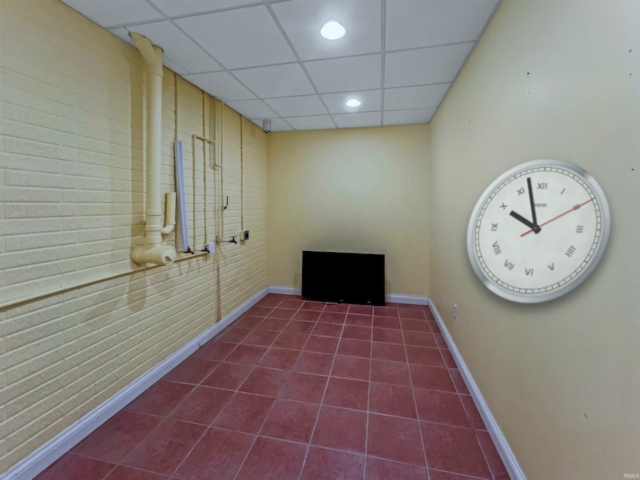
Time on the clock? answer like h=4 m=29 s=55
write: h=9 m=57 s=10
